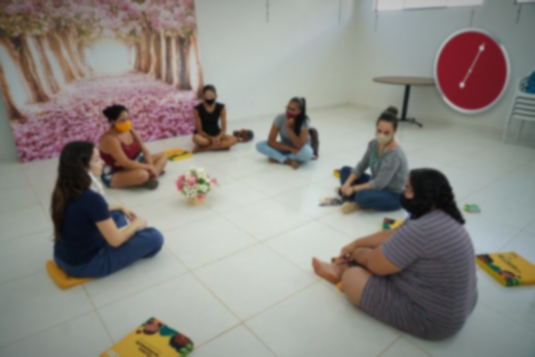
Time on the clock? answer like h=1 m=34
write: h=7 m=5
